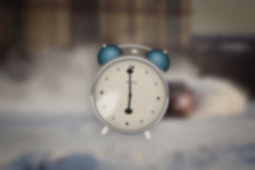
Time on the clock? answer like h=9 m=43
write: h=5 m=59
